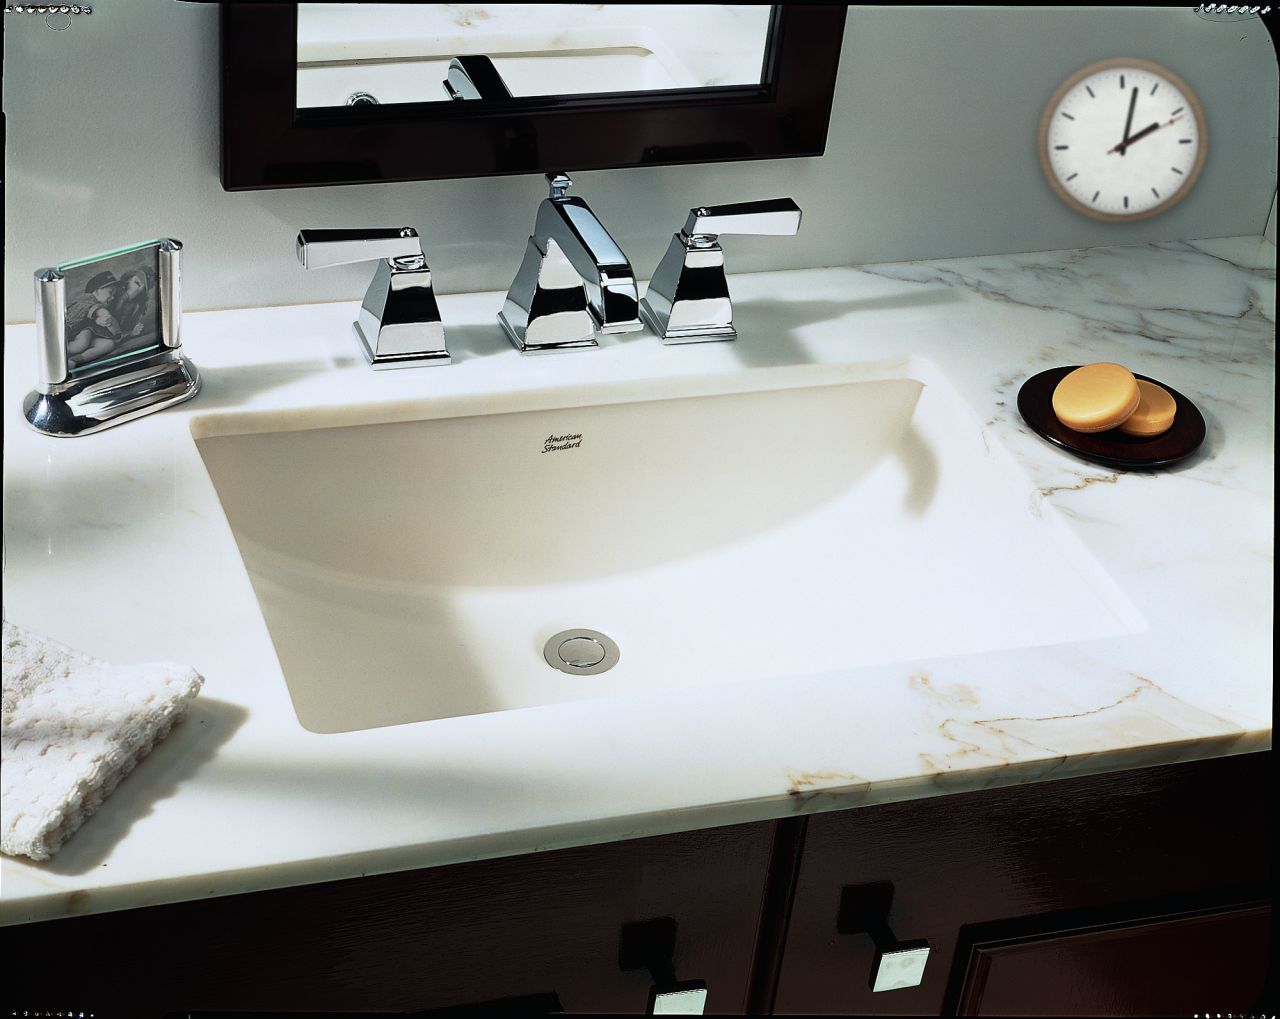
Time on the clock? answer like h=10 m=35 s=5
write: h=2 m=2 s=11
